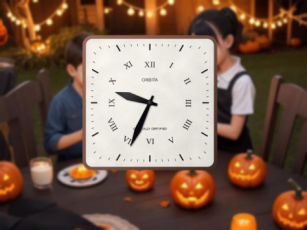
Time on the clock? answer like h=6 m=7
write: h=9 m=34
